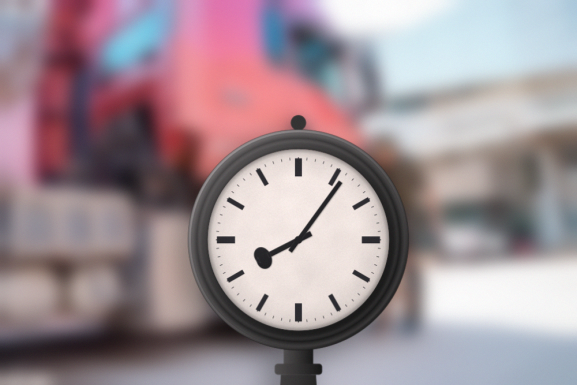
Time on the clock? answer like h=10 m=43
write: h=8 m=6
